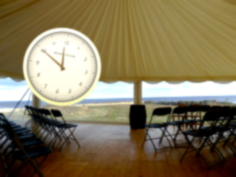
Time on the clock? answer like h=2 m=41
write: h=11 m=50
